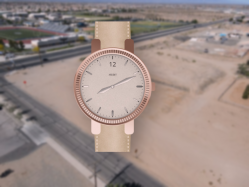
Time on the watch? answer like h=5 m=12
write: h=8 m=11
